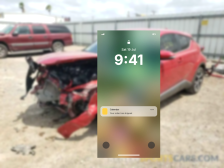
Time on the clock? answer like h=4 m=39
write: h=9 m=41
